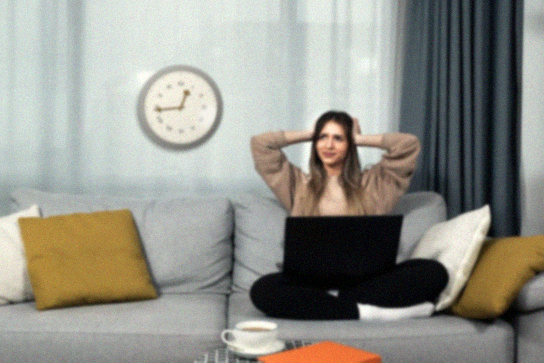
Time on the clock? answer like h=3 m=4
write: h=12 m=44
